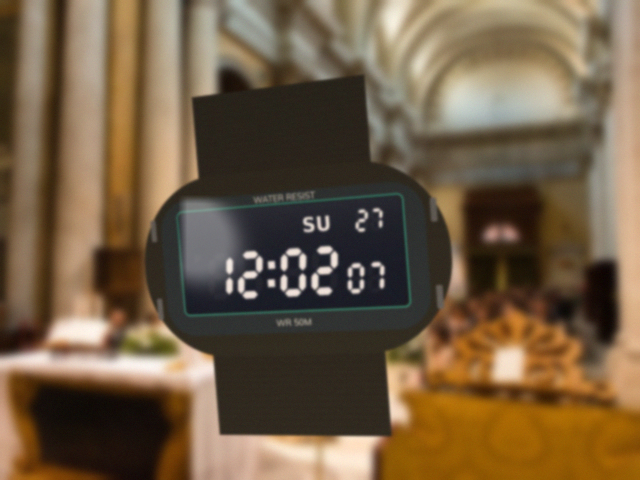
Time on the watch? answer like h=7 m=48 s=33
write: h=12 m=2 s=7
